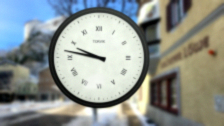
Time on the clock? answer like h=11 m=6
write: h=9 m=47
